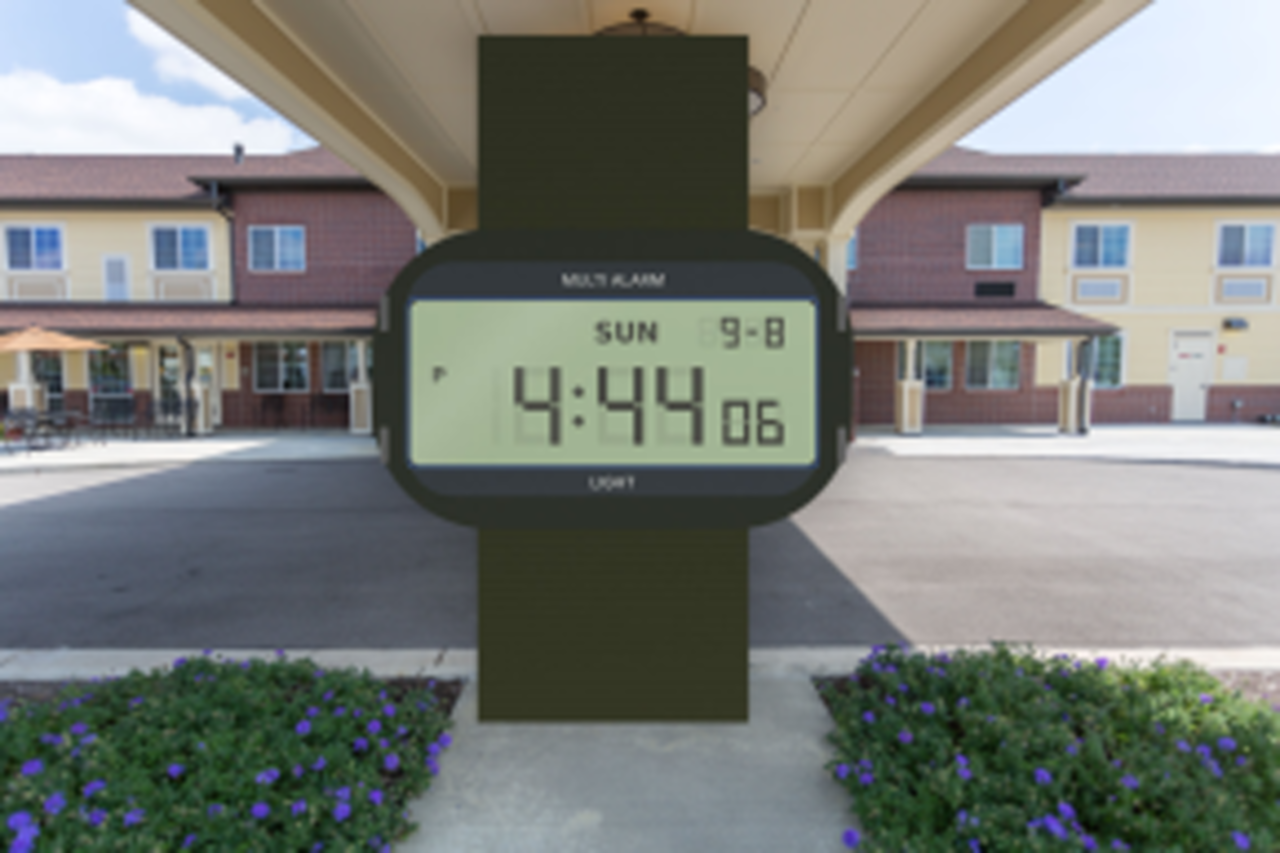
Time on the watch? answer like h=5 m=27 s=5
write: h=4 m=44 s=6
